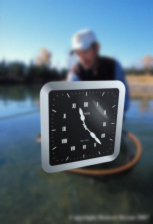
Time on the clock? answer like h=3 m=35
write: h=11 m=23
